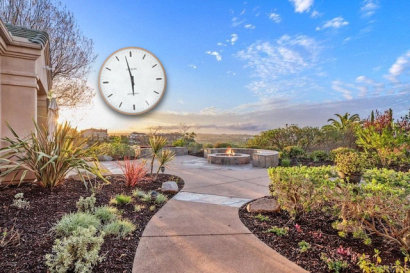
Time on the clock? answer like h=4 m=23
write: h=5 m=58
